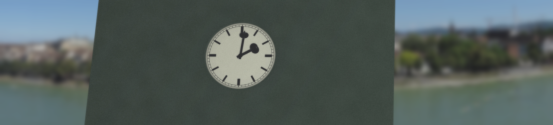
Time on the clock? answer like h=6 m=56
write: h=2 m=1
